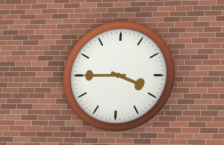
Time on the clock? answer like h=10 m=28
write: h=3 m=45
